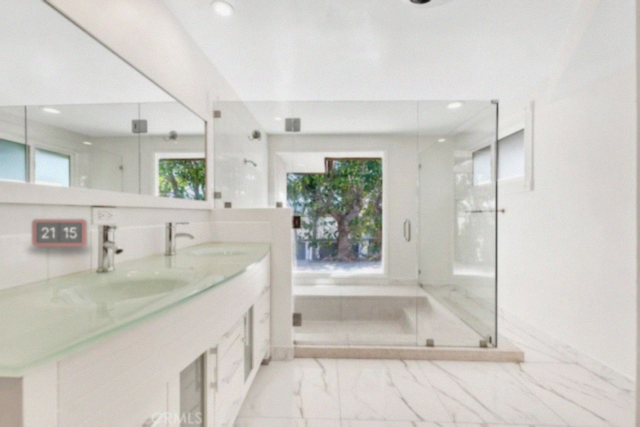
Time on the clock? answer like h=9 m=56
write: h=21 m=15
